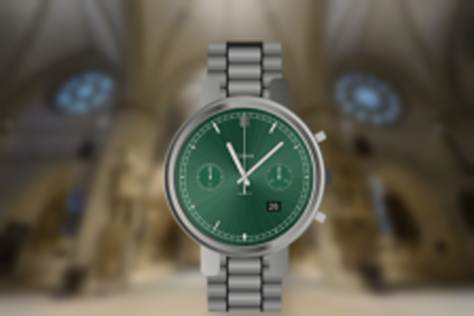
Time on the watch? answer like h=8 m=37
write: h=11 m=8
